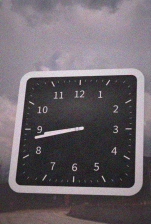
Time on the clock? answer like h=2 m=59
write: h=8 m=43
